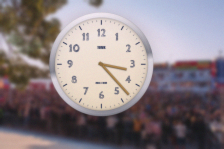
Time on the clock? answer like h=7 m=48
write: h=3 m=23
